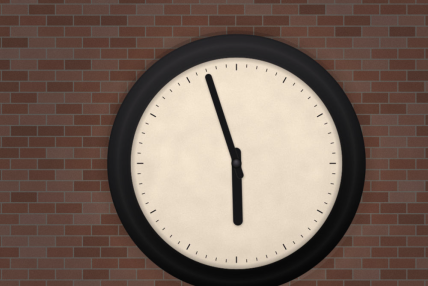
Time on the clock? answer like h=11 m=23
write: h=5 m=57
